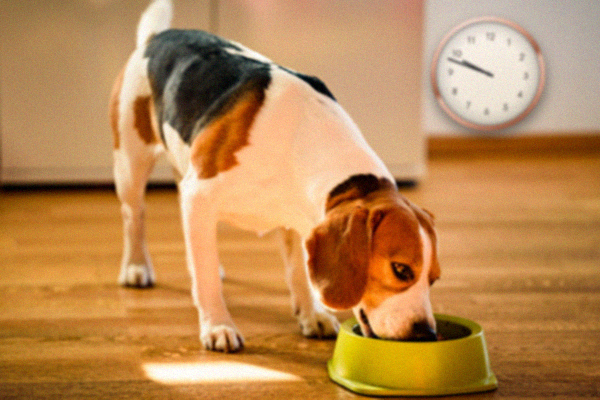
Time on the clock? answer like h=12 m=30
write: h=9 m=48
